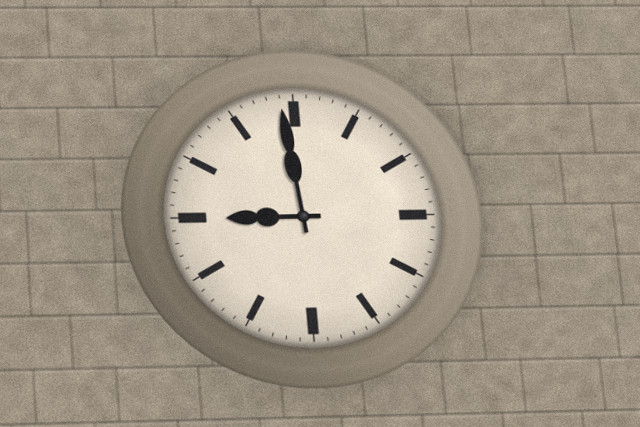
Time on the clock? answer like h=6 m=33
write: h=8 m=59
